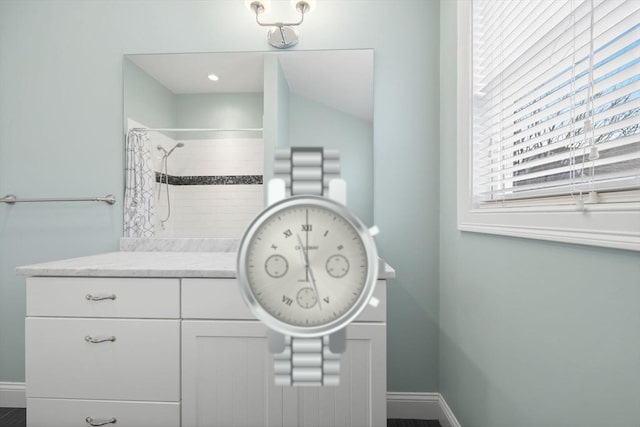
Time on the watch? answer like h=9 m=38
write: h=11 m=27
